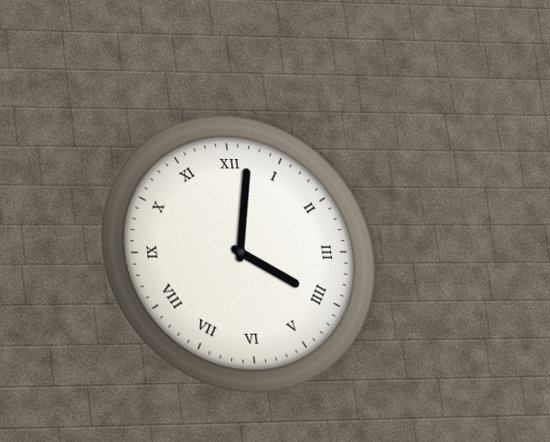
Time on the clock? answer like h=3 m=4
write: h=4 m=2
